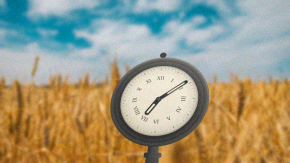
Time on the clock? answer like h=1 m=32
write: h=7 m=9
